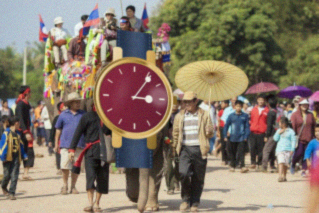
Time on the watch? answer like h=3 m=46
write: h=3 m=6
